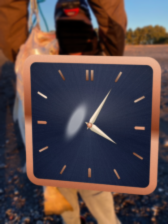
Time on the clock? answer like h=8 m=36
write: h=4 m=5
